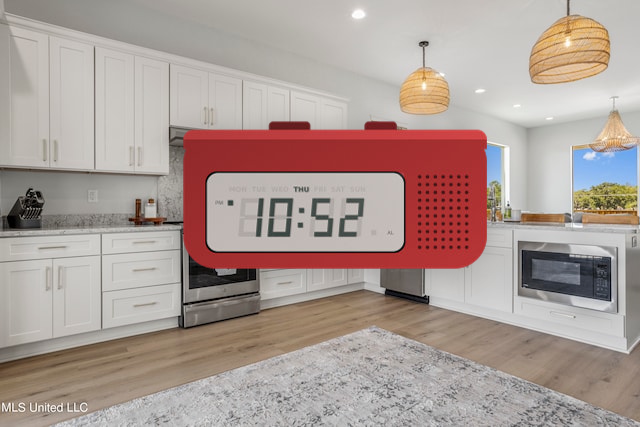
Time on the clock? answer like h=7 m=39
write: h=10 m=52
